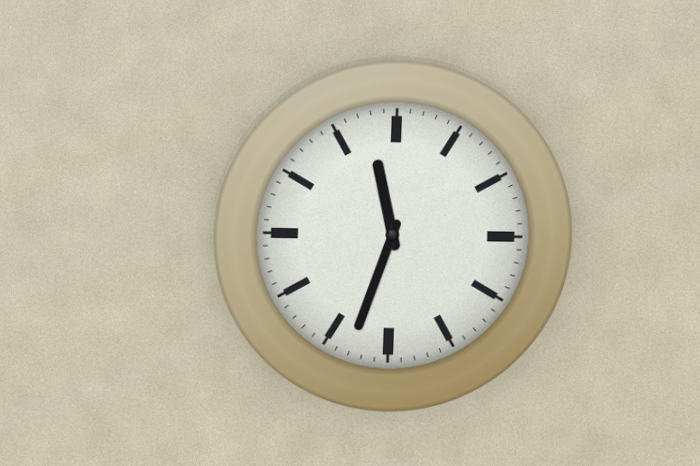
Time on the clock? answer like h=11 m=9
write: h=11 m=33
